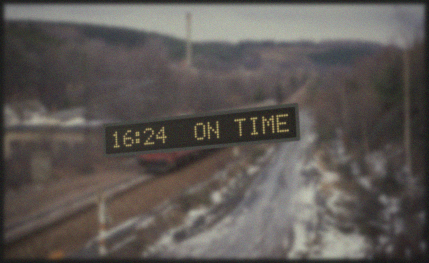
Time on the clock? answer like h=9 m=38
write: h=16 m=24
